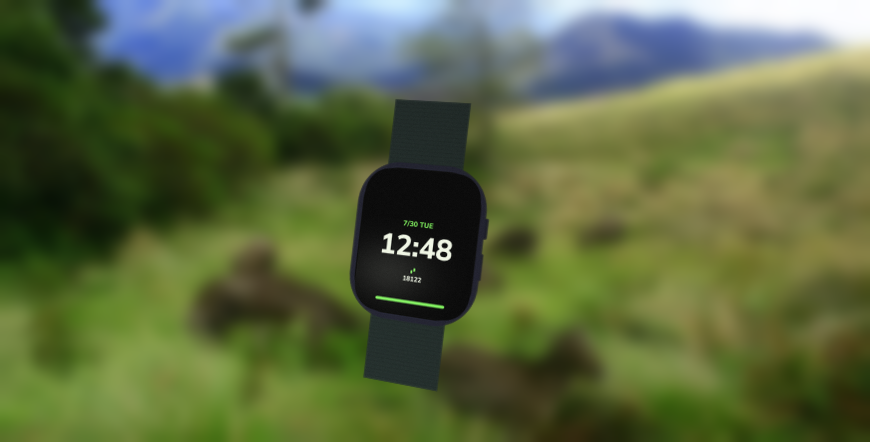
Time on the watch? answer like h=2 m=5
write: h=12 m=48
